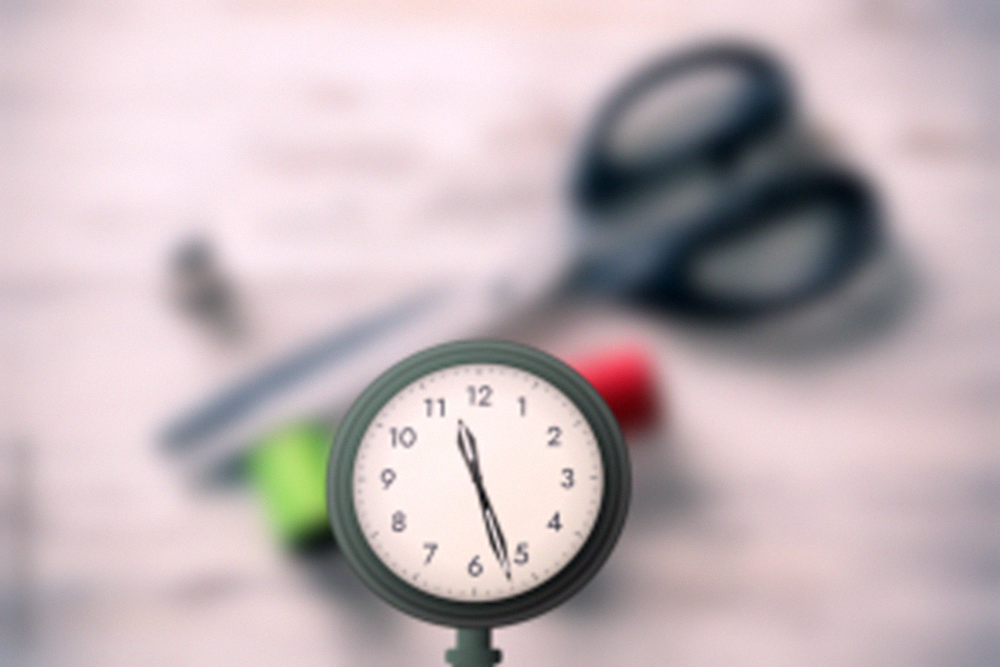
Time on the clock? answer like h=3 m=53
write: h=11 m=27
